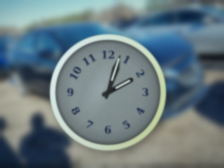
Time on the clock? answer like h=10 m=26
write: h=2 m=3
